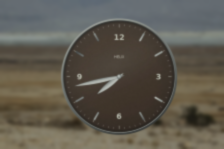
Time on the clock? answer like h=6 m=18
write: h=7 m=43
